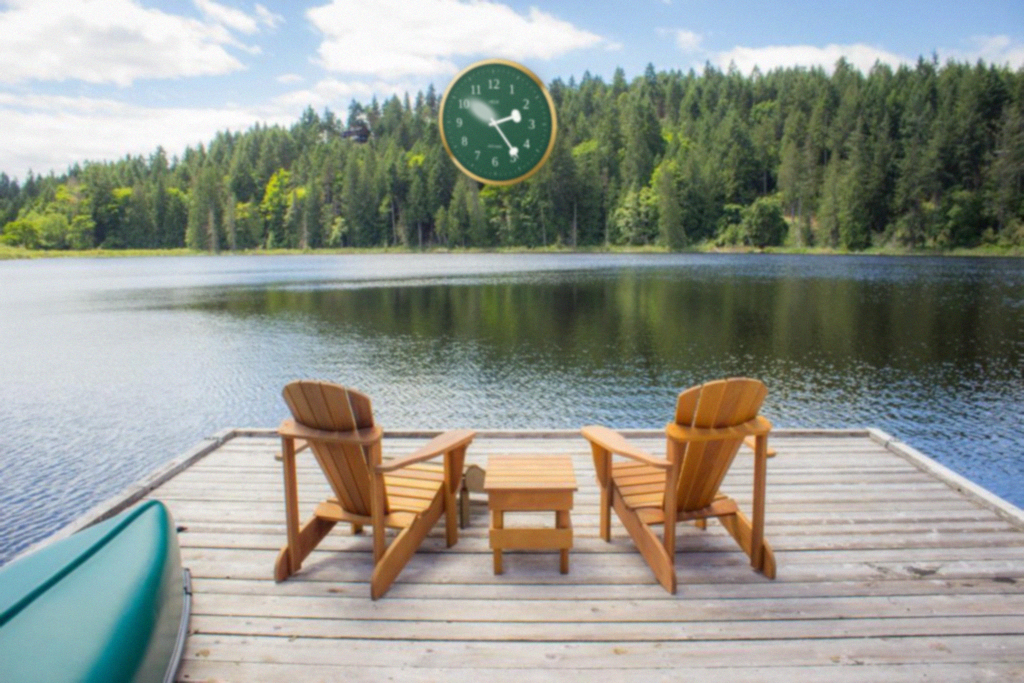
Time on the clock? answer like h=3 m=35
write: h=2 m=24
